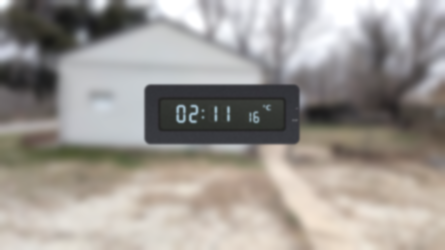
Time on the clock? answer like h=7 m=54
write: h=2 m=11
